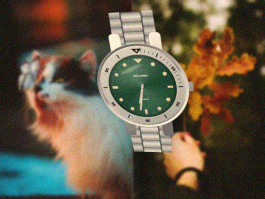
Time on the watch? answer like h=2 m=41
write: h=6 m=32
